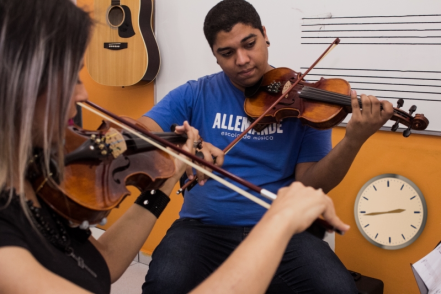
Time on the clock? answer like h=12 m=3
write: h=2 m=44
